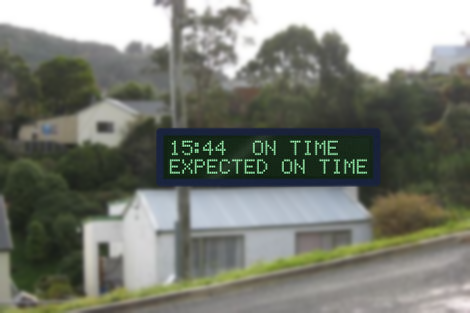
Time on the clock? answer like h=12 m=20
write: h=15 m=44
